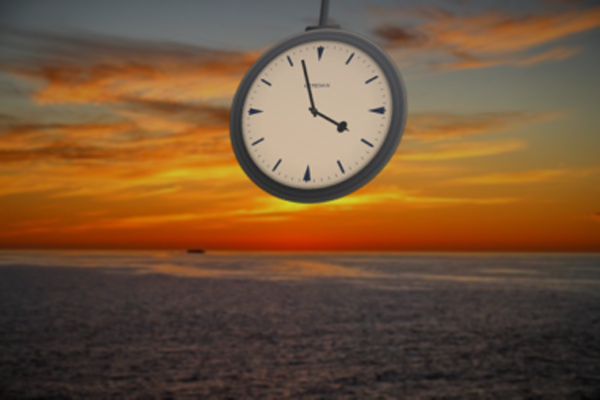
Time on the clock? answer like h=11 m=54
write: h=3 m=57
